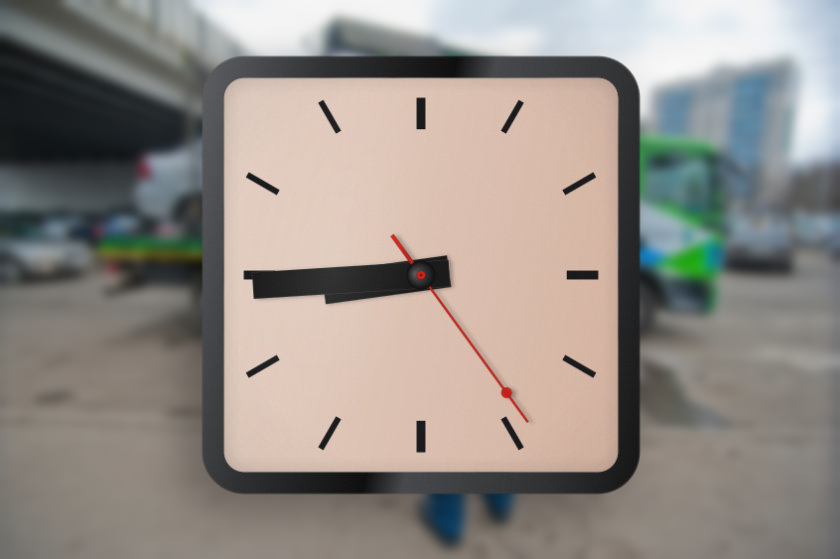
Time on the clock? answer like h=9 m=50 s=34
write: h=8 m=44 s=24
